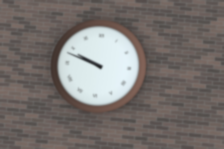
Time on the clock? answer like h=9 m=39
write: h=9 m=48
